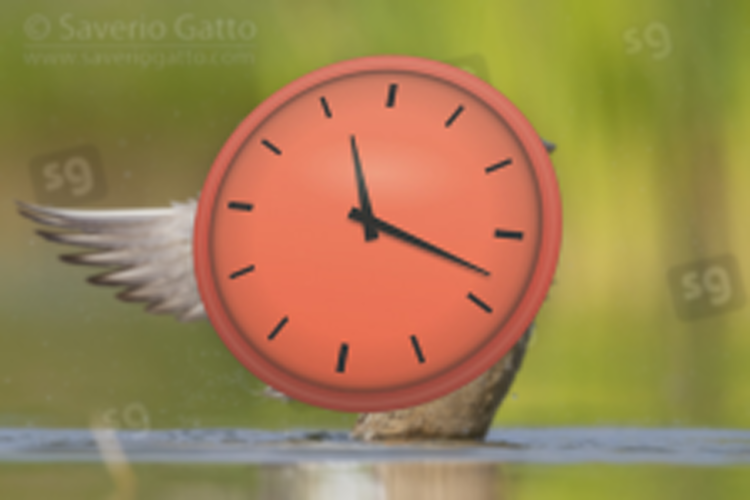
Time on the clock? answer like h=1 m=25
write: h=11 m=18
